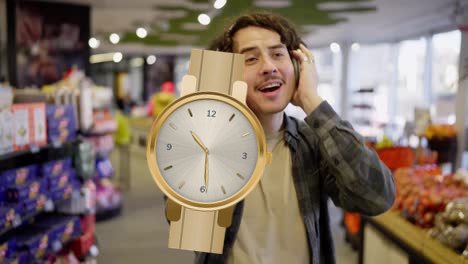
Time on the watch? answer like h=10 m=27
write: h=10 m=29
